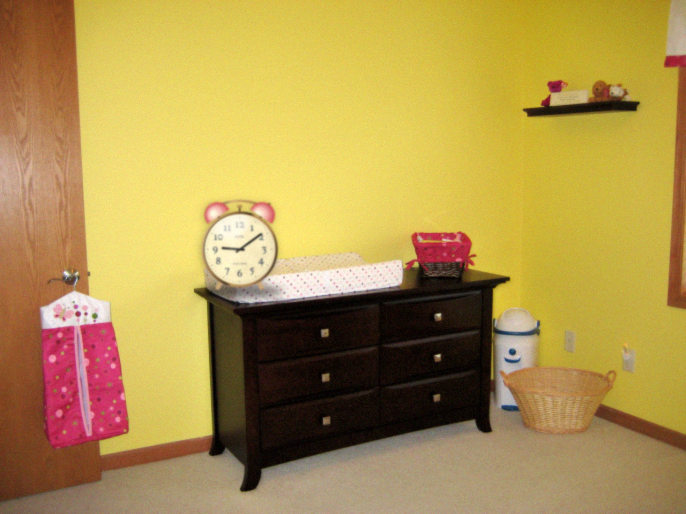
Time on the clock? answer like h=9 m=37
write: h=9 m=9
